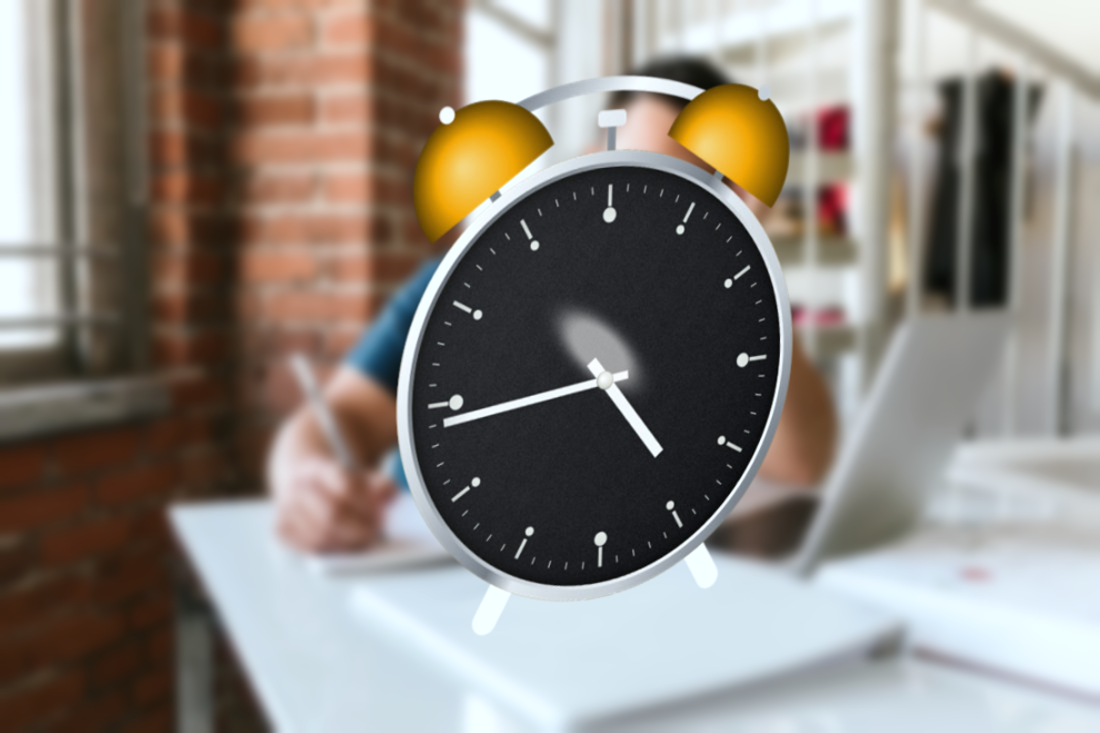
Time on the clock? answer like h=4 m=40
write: h=4 m=44
